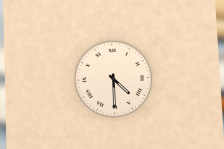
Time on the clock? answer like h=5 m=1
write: h=4 m=30
